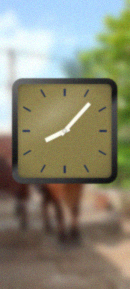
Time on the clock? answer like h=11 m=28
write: h=8 m=7
